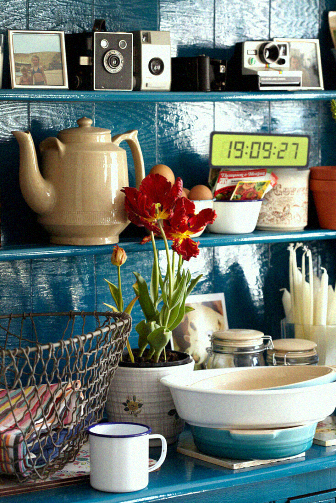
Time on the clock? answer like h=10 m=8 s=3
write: h=19 m=9 s=27
